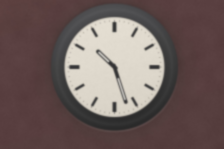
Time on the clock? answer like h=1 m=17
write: h=10 m=27
